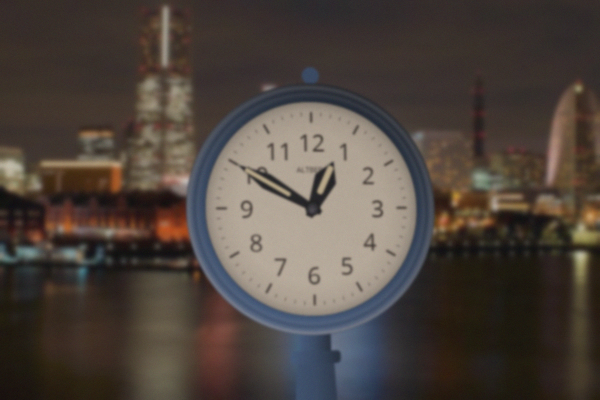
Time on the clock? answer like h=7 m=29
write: h=12 m=50
